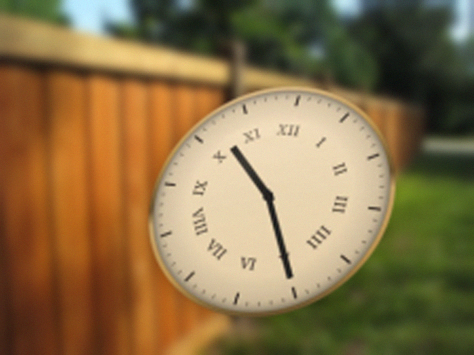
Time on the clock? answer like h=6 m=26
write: h=10 m=25
